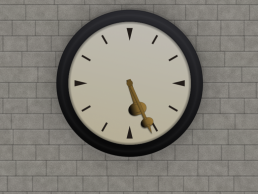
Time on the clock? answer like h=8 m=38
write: h=5 m=26
